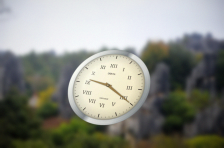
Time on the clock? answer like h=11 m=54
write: h=9 m=20
